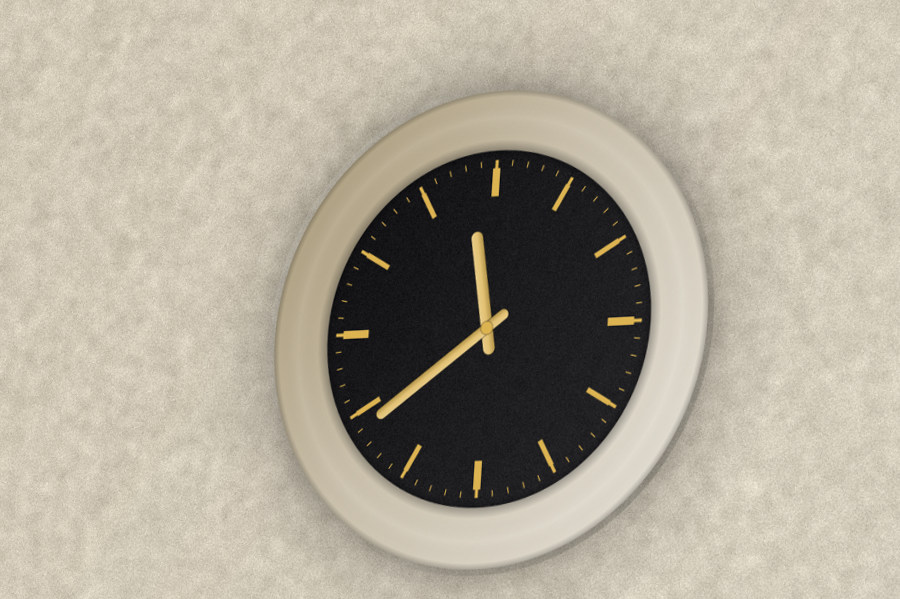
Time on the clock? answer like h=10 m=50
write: h=11 m=39
